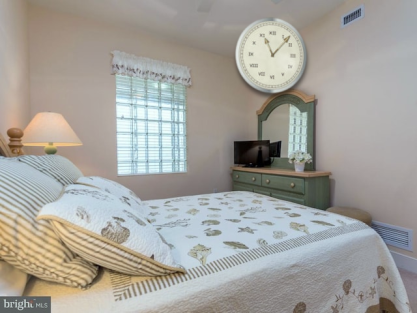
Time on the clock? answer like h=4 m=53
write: h=11 m=7
